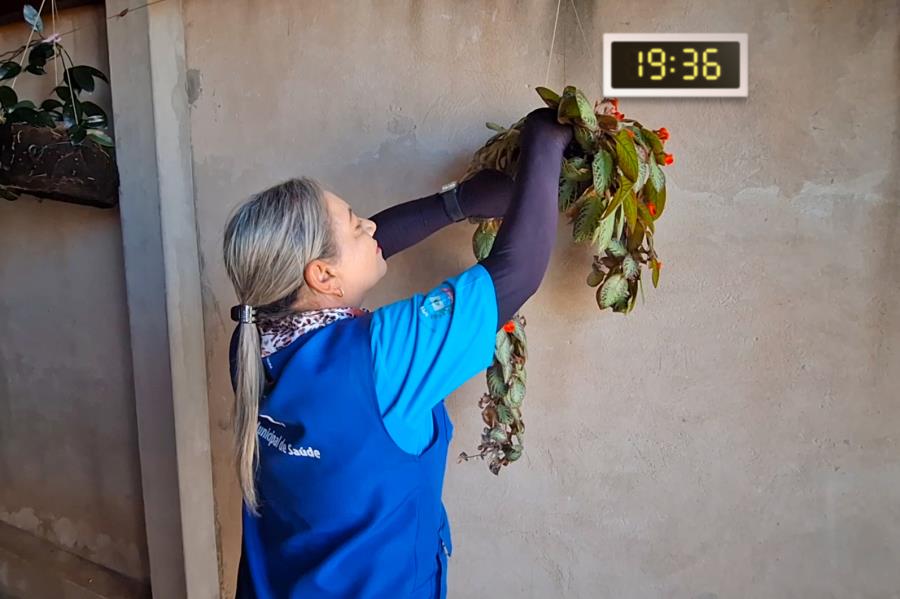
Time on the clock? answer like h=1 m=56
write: h=19 m=36
